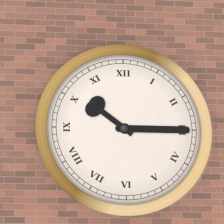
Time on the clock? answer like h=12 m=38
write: h=10 m=15
